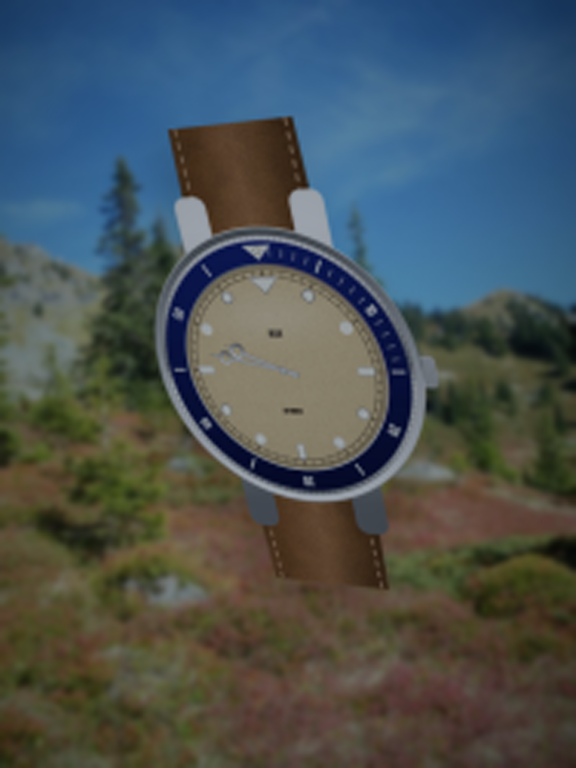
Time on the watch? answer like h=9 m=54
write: h=9 m=47
